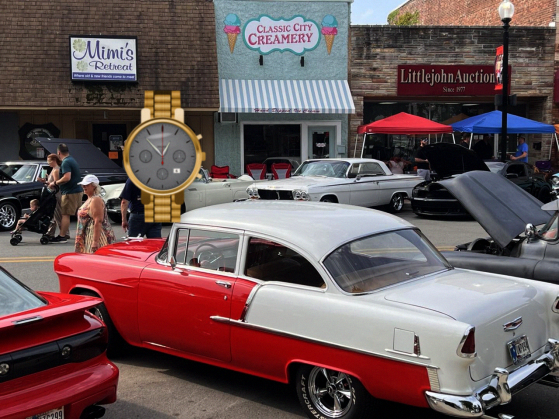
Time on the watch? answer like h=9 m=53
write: h=12 m=53
